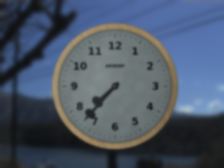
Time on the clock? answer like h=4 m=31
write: h=7 m=37
